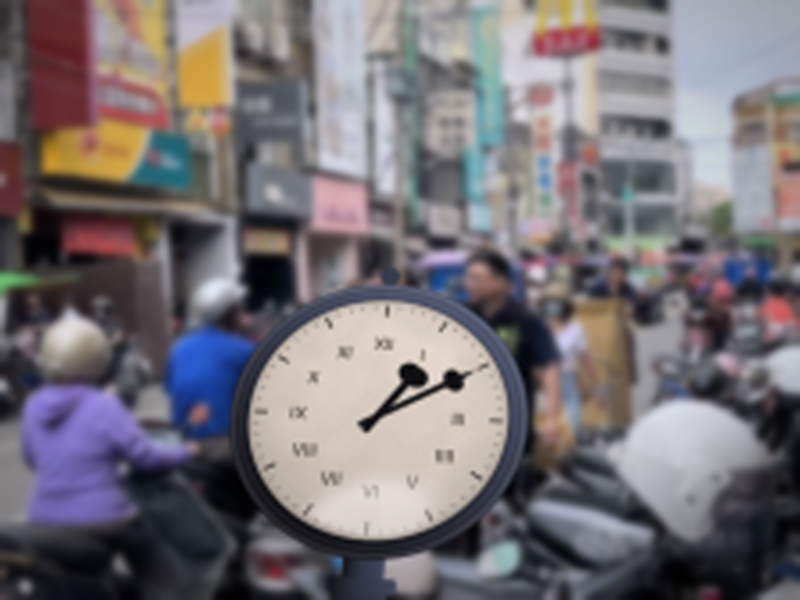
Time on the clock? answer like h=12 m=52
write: h=1 m=10
